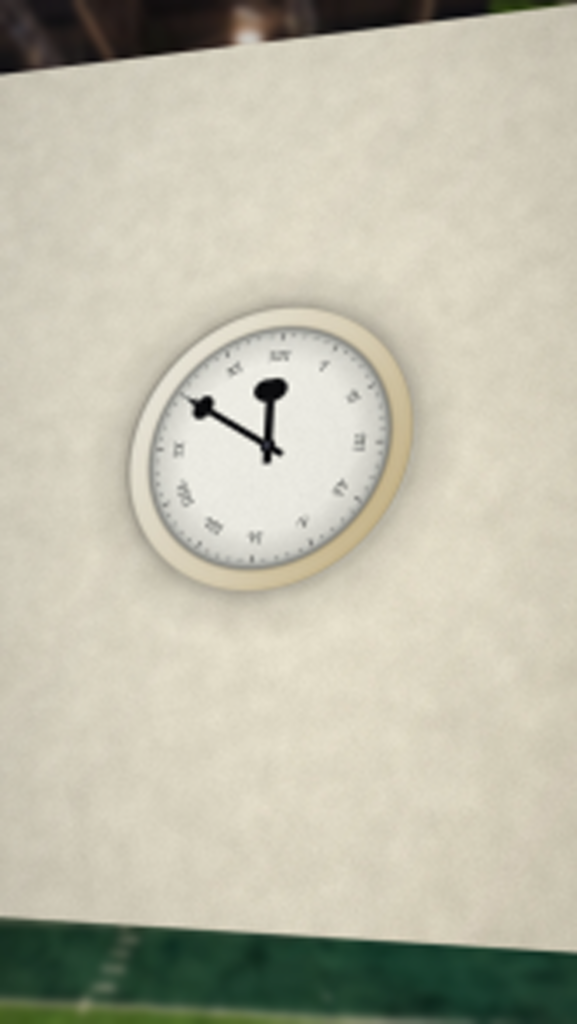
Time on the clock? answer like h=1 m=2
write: h=11 m=50
